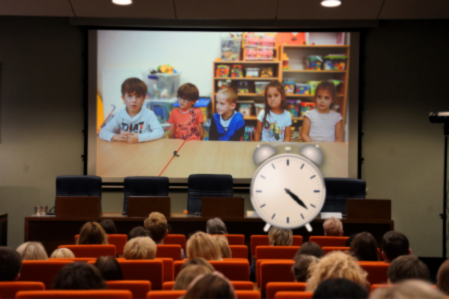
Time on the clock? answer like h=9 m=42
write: h=4 m=22
